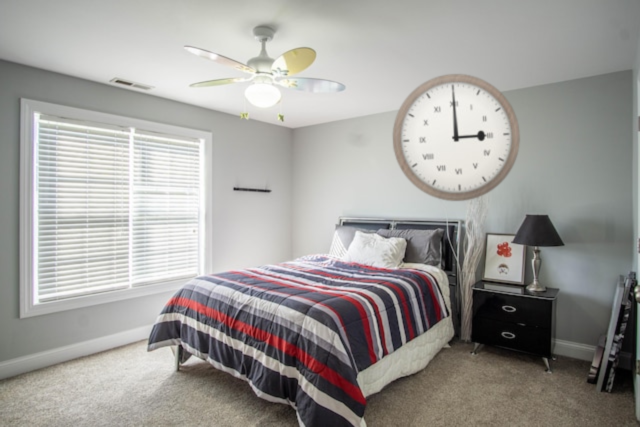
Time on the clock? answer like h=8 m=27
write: h=3 m=0
